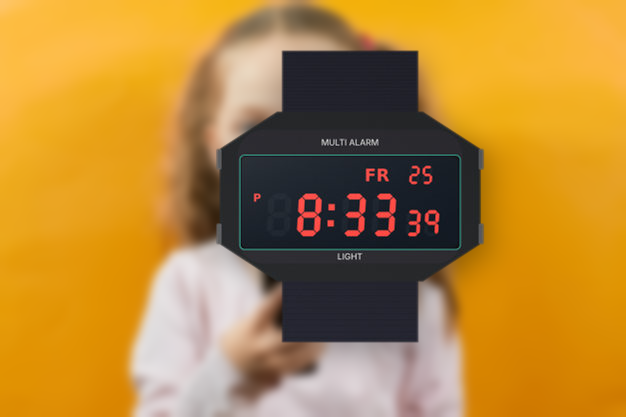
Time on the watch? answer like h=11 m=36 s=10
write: h=8 m=33 s=39
